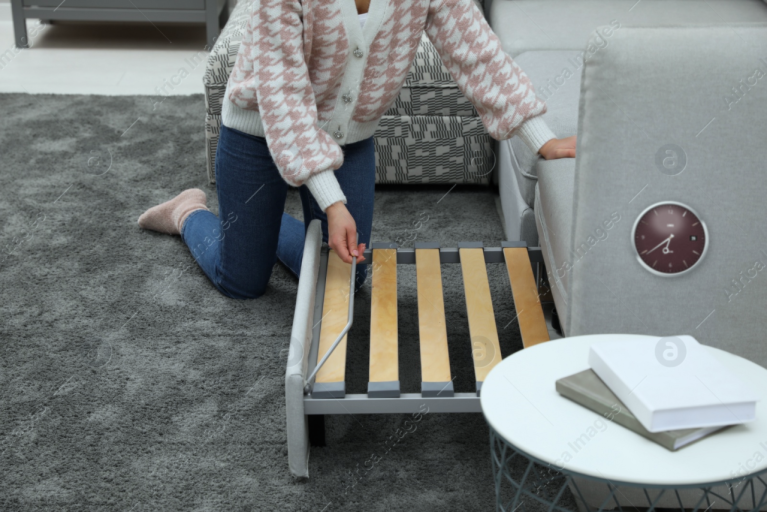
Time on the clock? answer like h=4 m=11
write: h=6 m=39
